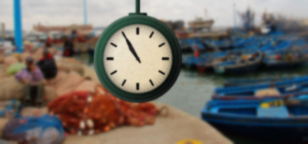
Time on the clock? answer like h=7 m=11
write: h=10 m=55
